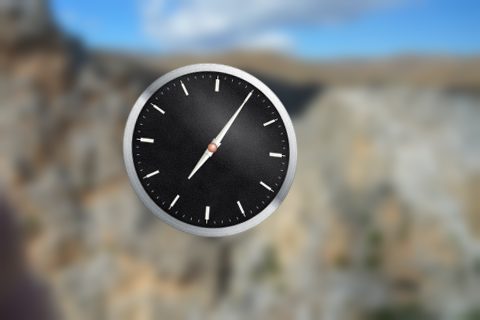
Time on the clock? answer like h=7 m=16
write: h=7 m=5
